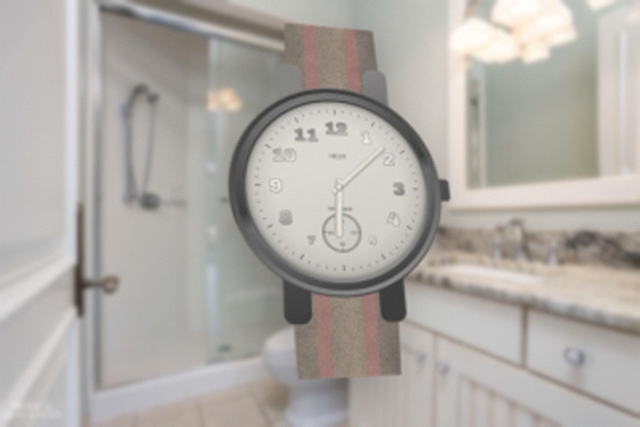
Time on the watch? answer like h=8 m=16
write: h=6 m=8
